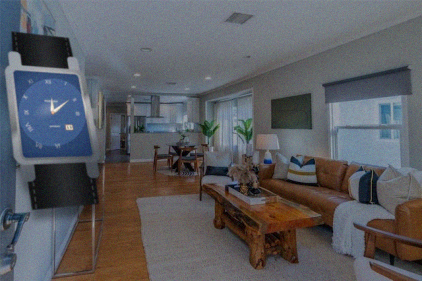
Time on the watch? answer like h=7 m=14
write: h=12 m=9
